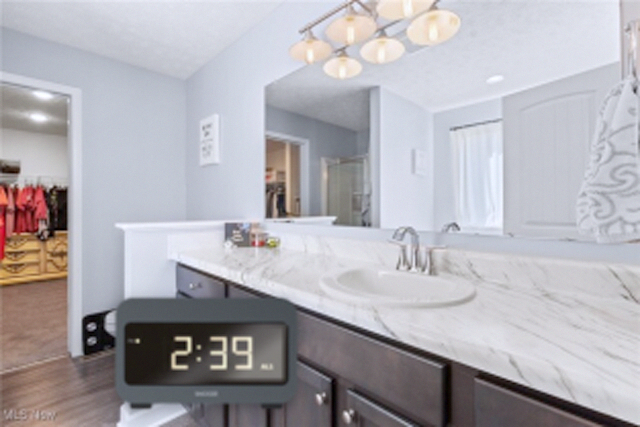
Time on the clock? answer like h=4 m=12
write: h=2 m=39
